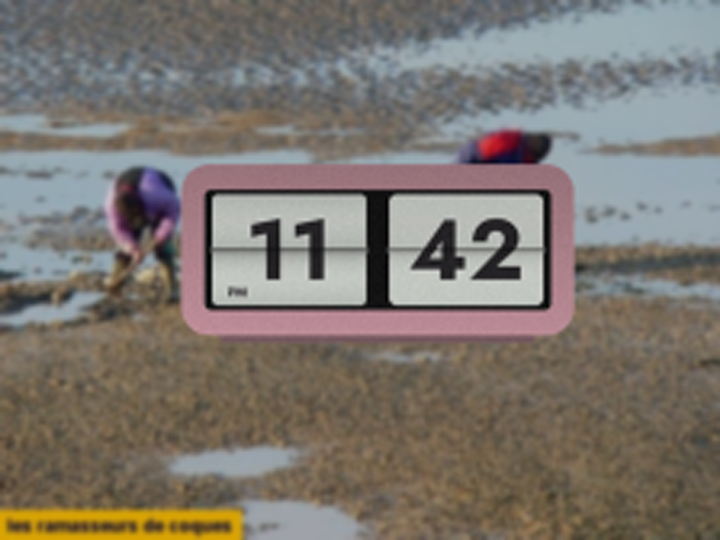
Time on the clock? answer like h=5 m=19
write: h=11 m=42
